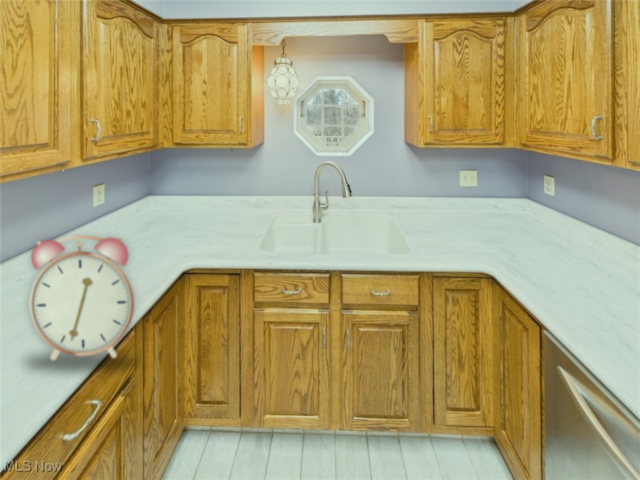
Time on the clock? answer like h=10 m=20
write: h=12 m=33
